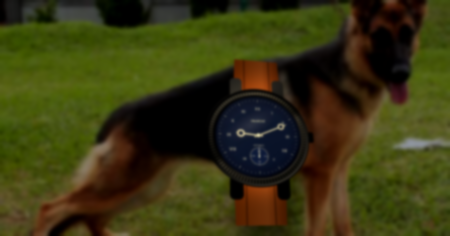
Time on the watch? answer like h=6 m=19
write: h=9 m=11
